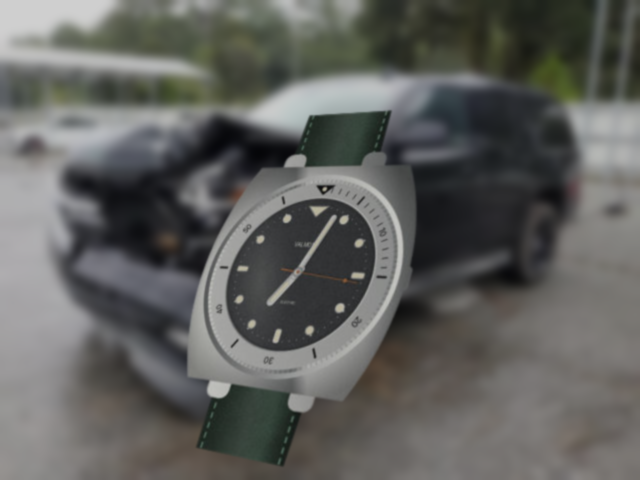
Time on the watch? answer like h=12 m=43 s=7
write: h=7 m=3 s=16
